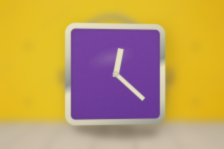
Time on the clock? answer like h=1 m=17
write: h=12 m=22
